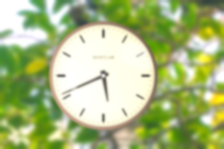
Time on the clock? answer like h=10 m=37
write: h=5 m=41
